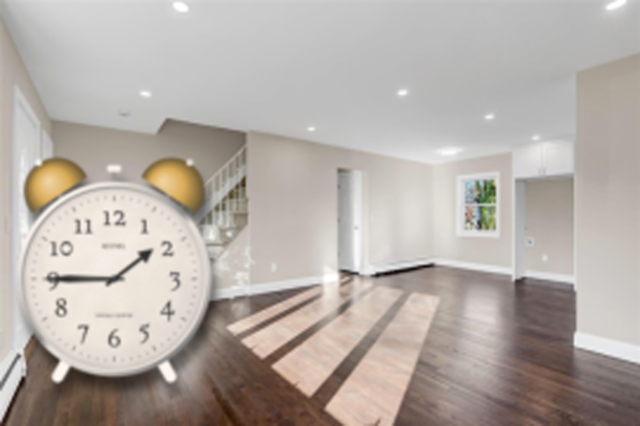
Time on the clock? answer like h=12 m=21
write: h=1 m=45
